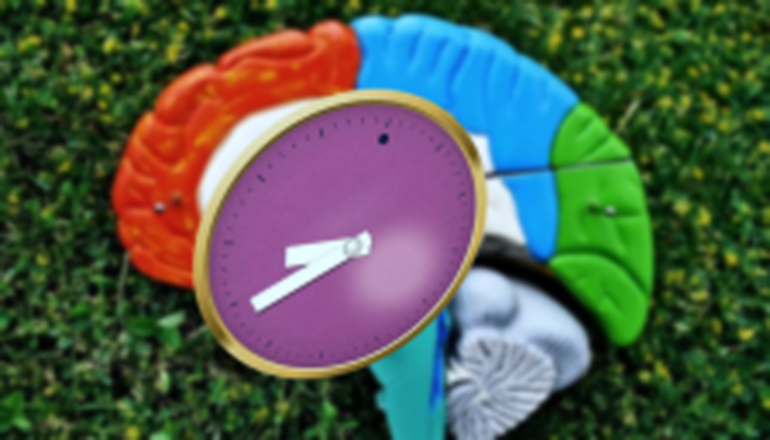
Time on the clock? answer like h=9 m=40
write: h=8 m=39
